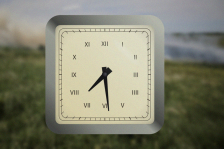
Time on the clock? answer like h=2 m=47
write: h=7 m=29
